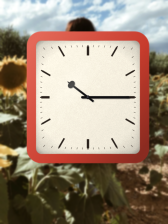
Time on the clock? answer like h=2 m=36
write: h=10 m=15
